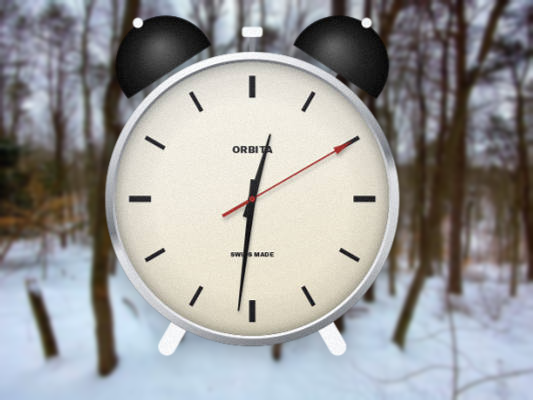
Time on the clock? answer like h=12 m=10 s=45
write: h=12 m=31 s=10
